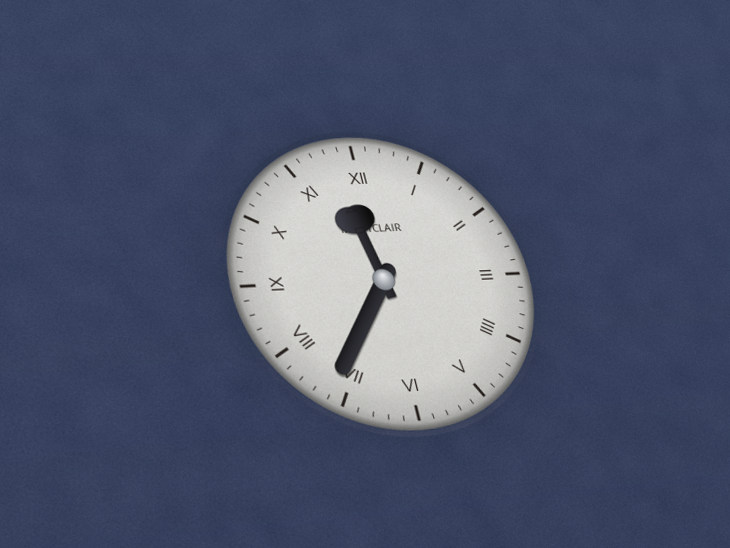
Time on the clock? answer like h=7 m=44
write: h=11 m=36
